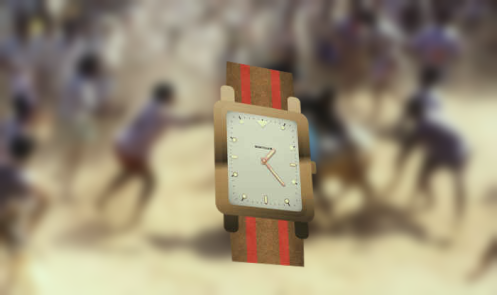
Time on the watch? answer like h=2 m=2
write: h=1 m=23
